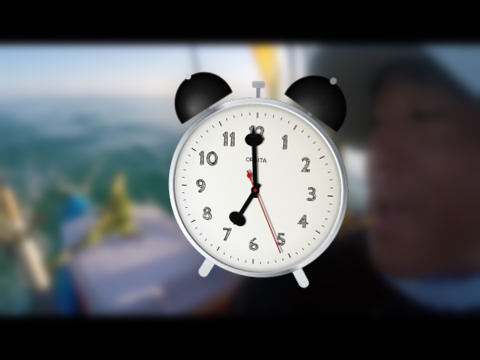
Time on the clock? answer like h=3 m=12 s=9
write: h=6 m=59 s=26
